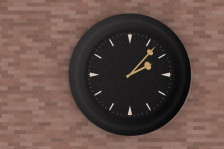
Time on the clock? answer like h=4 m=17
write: h=2 m=7
